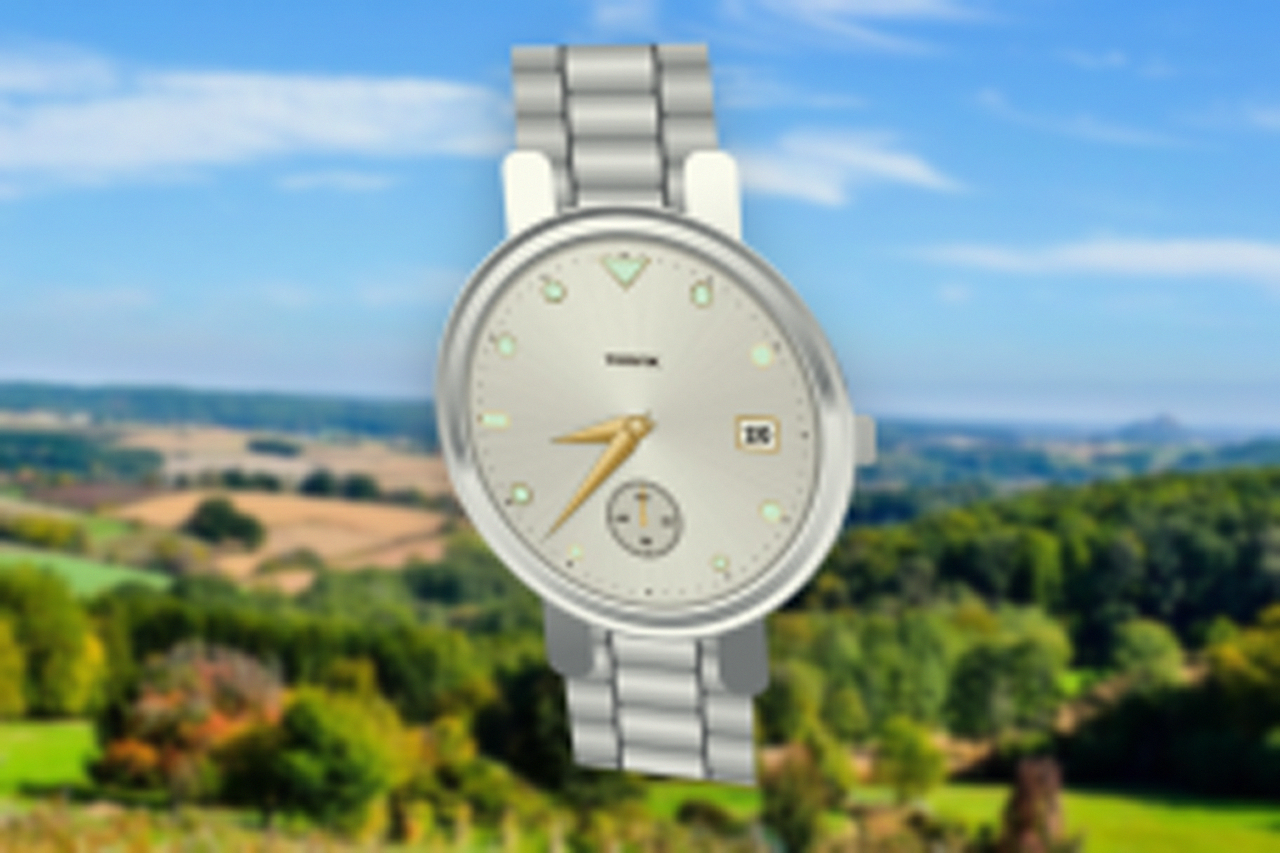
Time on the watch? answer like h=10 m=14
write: h=8 m=37
